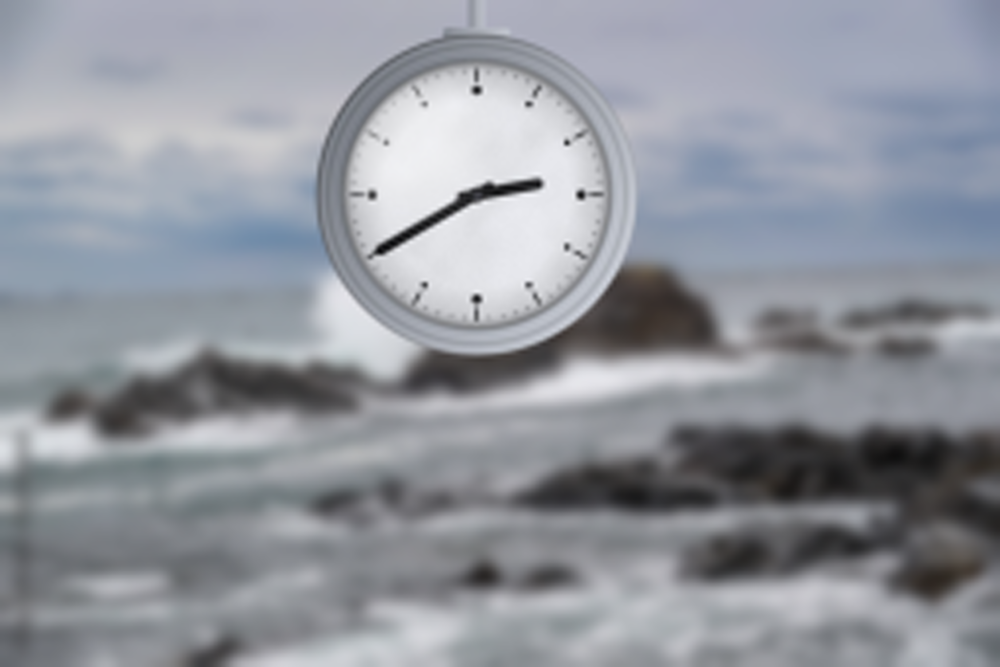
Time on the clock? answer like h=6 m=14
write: h=2 m=40
